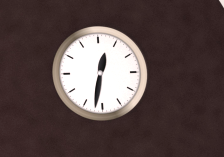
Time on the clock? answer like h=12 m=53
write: h=12 m=32
